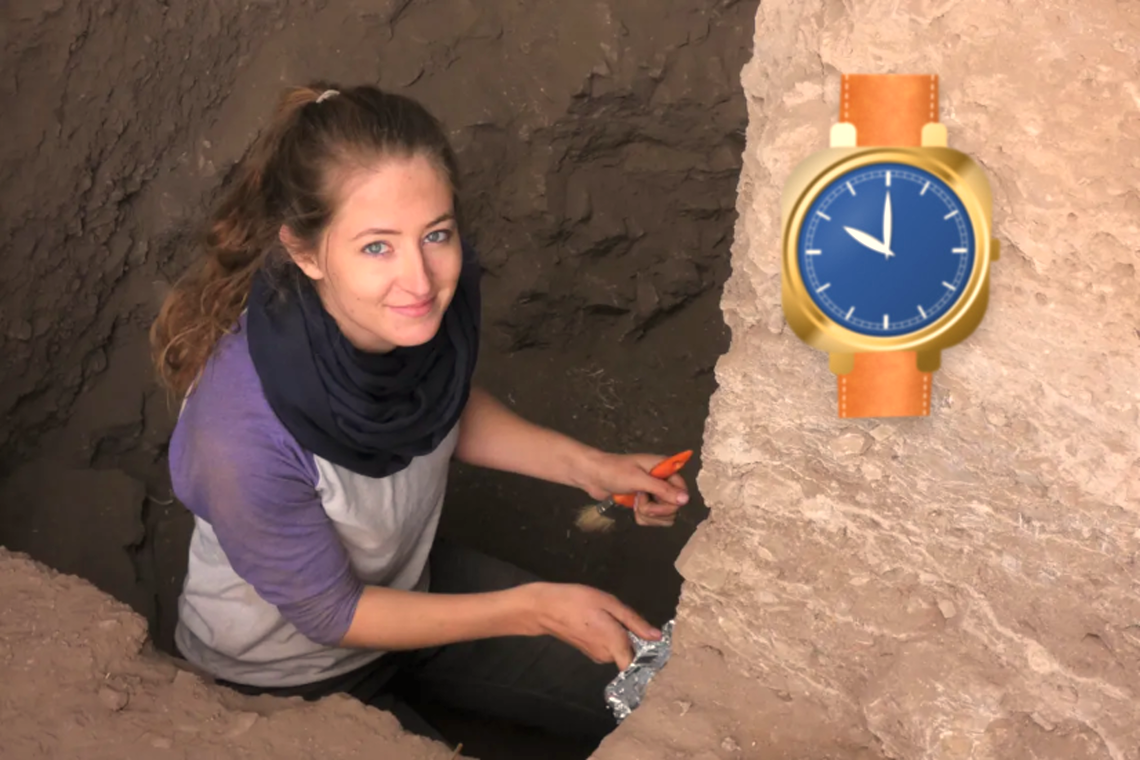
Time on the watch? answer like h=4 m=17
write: h=10 m=0
